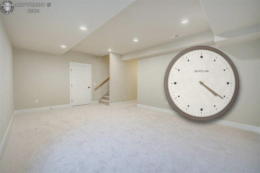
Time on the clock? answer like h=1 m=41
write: h=4 m=21
